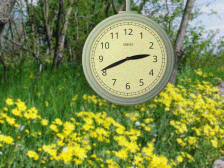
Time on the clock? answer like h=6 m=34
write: h=2 m=41
